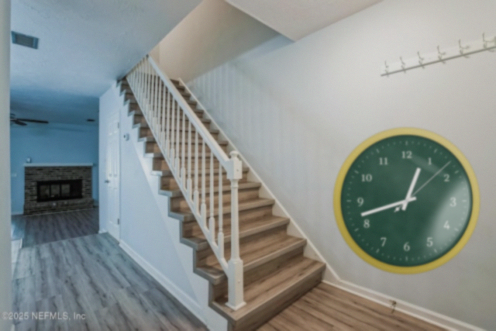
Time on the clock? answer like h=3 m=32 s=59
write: h=12 m=42 s=8
